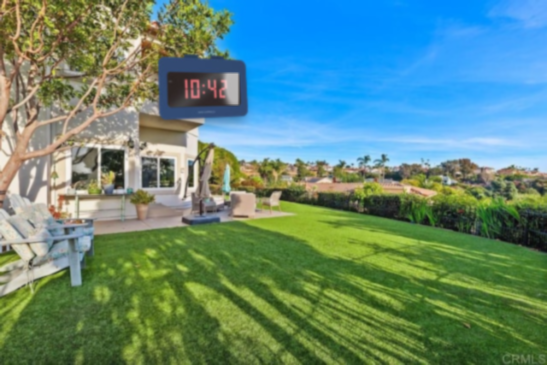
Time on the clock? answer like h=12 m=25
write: h=10 m=42
